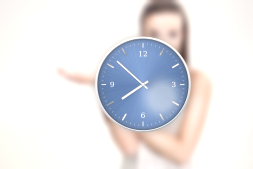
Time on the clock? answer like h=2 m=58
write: h=7 m=52
